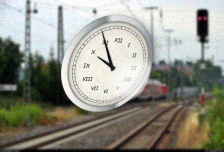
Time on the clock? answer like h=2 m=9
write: h=9 m=55
